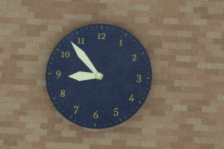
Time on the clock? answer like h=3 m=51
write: h=8 m=53
